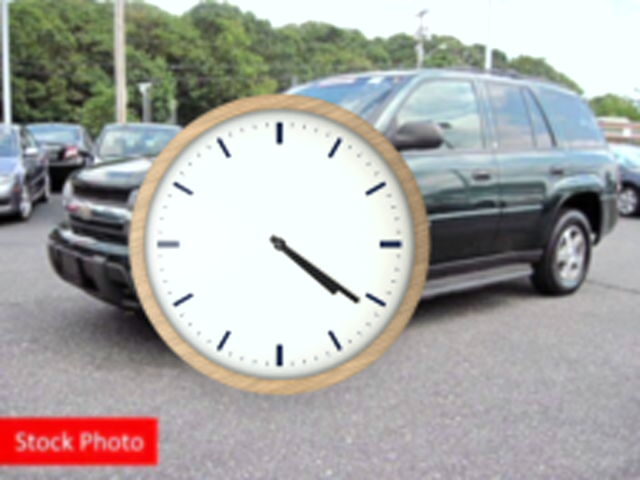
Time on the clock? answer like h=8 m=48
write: h=4 m=21
